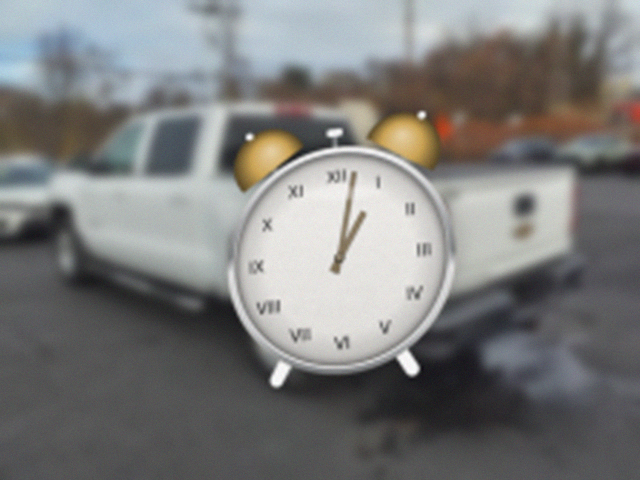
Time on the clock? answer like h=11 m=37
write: h=1 m=2
